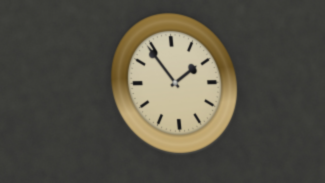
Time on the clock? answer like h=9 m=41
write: h=1 m=54
